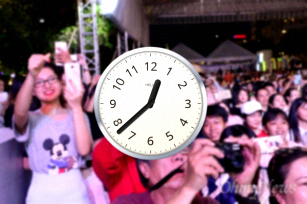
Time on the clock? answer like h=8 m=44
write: h=12 m=38
